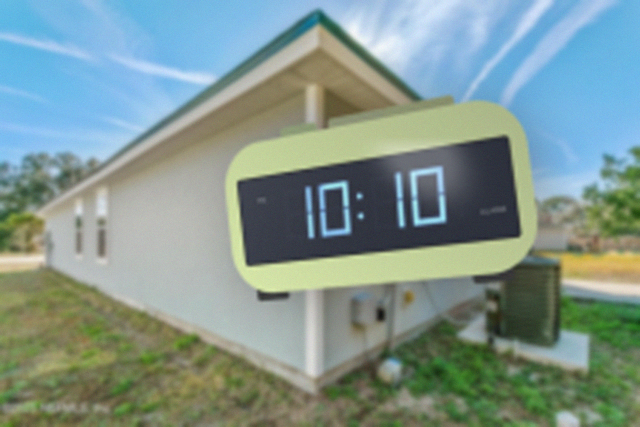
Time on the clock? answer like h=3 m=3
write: h=10 m=10
